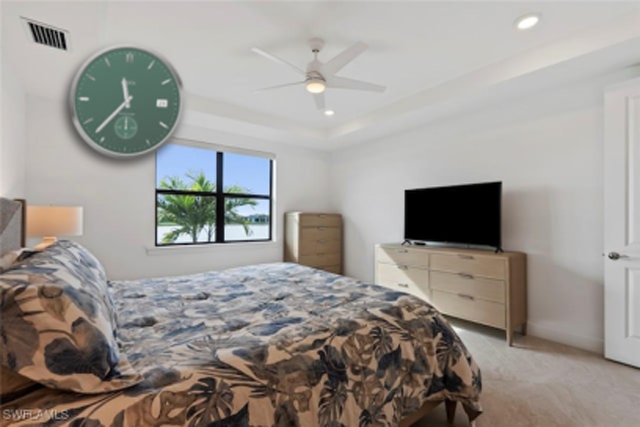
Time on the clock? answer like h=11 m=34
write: h=11 m=37
